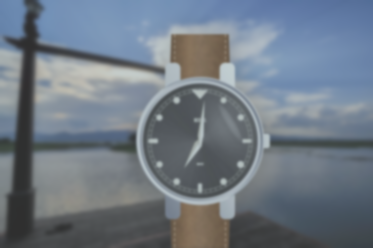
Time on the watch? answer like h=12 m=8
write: h=7 m=1
